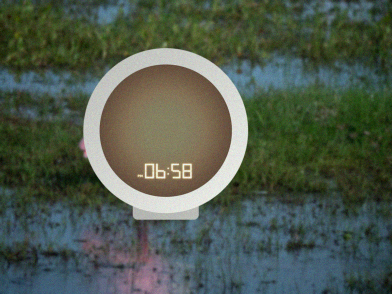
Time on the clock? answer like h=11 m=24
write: h=6 m=58
